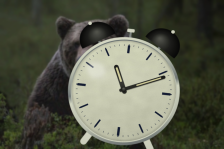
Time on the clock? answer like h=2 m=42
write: h=11 m=11
